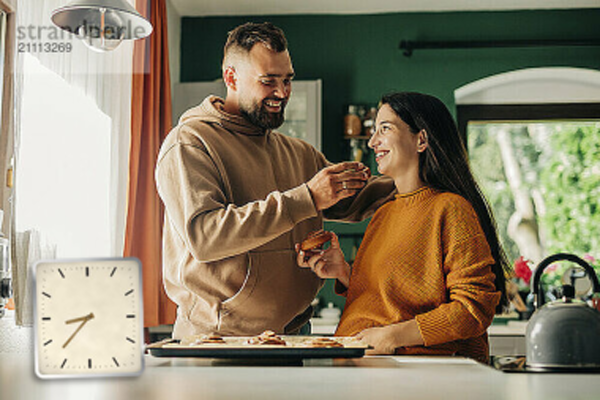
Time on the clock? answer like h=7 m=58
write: h=8 m=37
